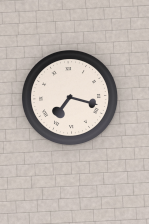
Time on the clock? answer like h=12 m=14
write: h=7 m=18
